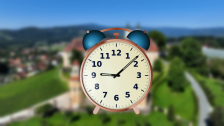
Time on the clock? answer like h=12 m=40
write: h=9 m=8
